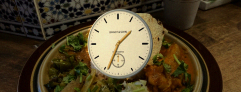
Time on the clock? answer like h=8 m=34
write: h=1 m=34
